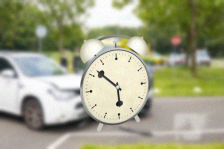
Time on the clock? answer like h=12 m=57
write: h=5 m=52
